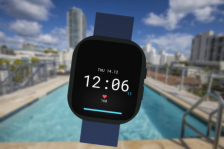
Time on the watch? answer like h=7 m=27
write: h=12 m=6
